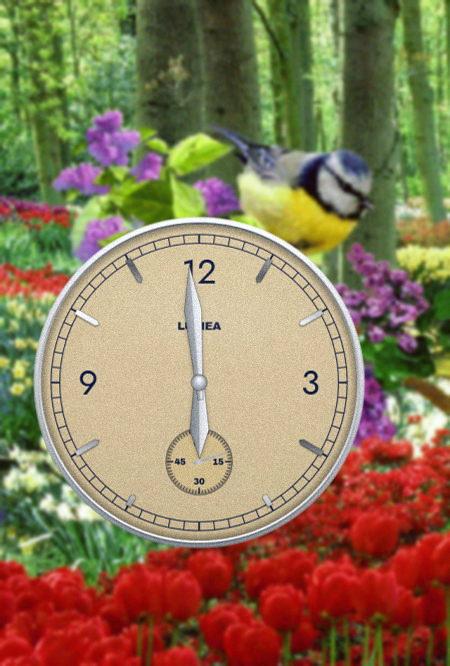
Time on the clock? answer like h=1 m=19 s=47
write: h=5 m=59 s=12
